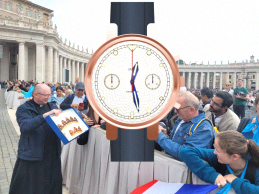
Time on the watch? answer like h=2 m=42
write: h=12 m=28
